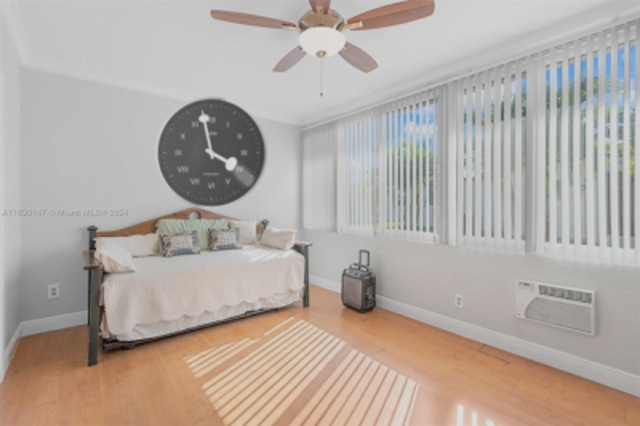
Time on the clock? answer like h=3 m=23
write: h=3 m=58
